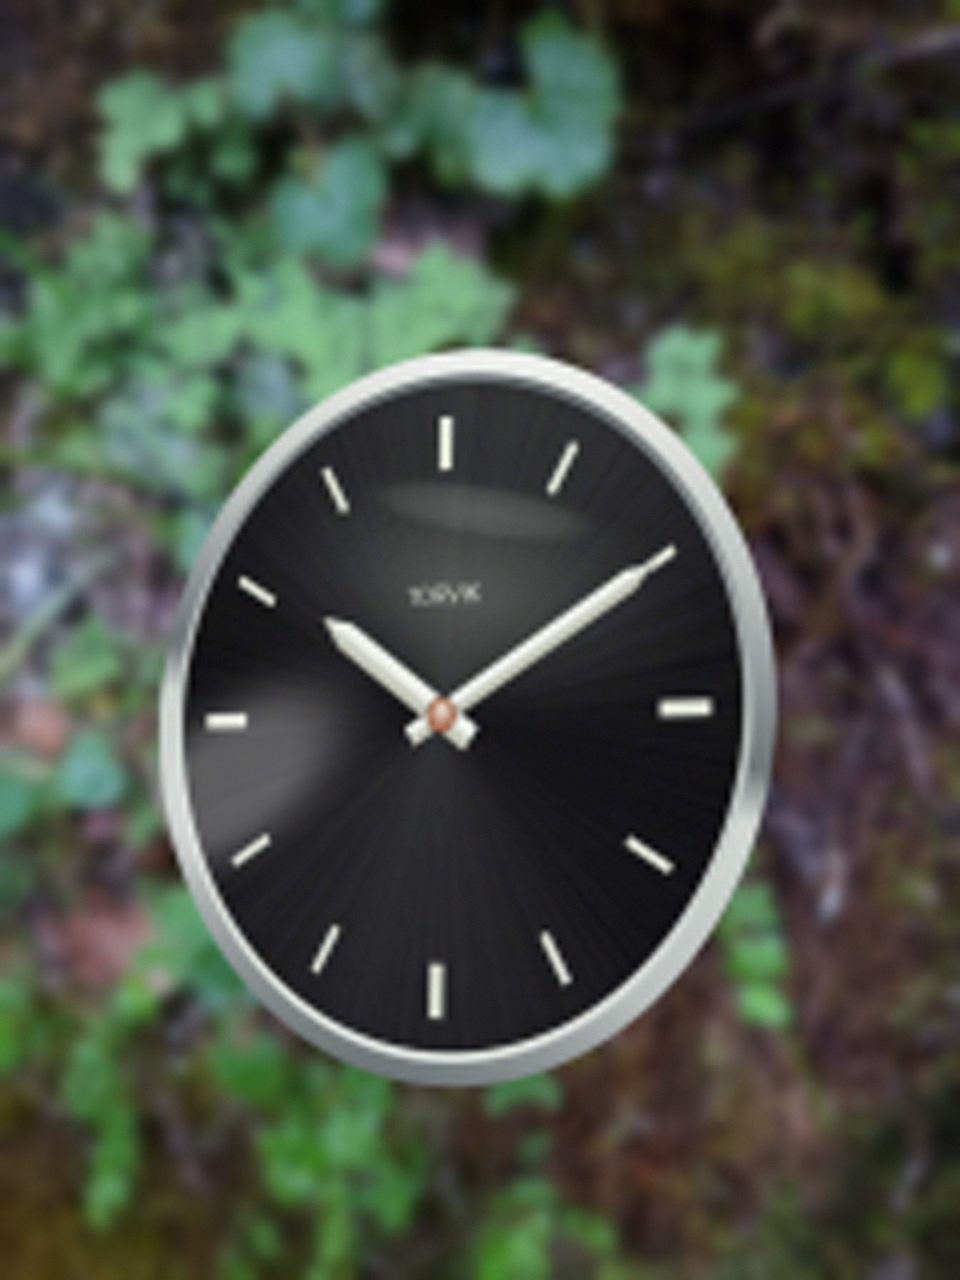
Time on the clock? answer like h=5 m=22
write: h=10 m=10
